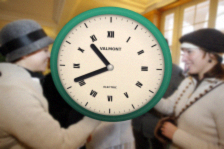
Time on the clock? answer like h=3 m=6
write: h=10 m=41
